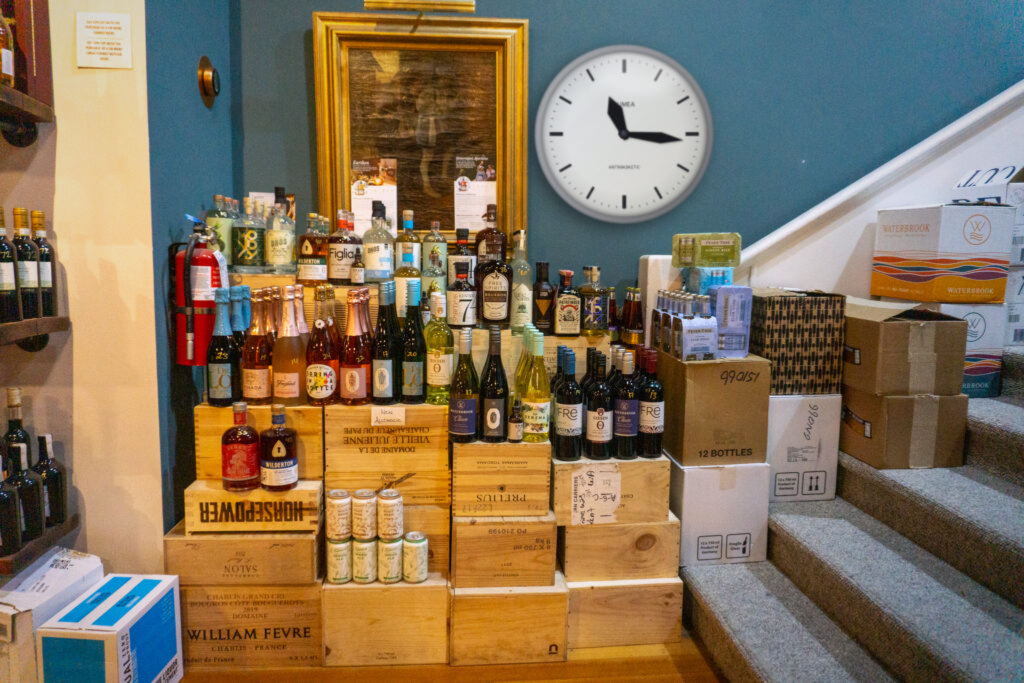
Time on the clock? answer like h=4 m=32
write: h=11 m=16
